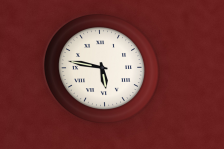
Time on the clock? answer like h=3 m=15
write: h=5 m=47
